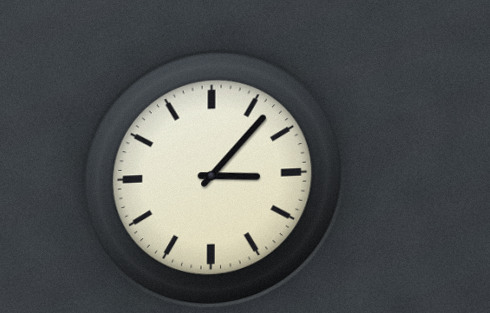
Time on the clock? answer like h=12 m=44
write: h=3 m=7
